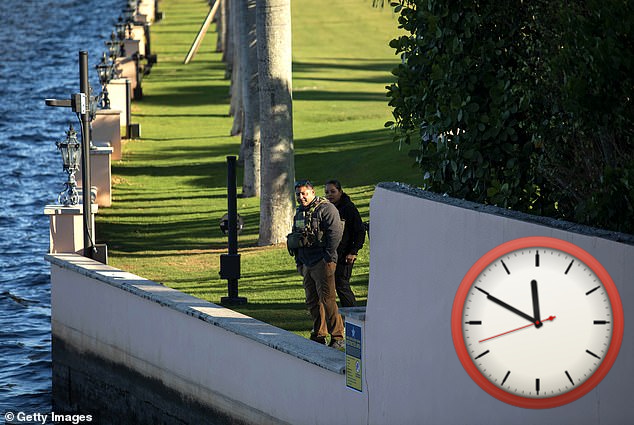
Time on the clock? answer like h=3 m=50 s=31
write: h=11 m=49 s=42
